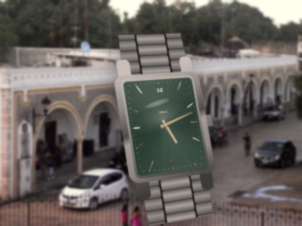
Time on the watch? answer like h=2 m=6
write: h=5 m=12
